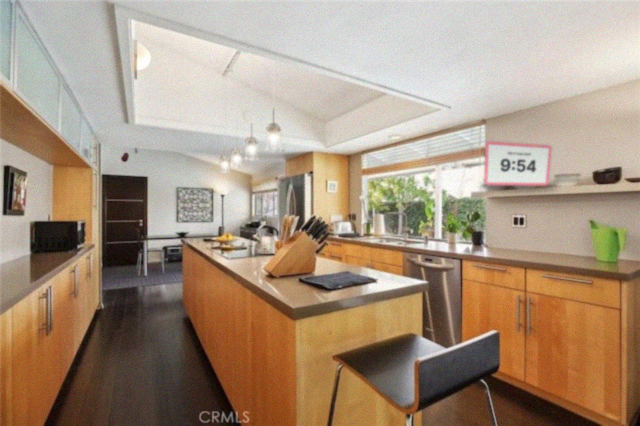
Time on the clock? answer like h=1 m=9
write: h=9 m=54
